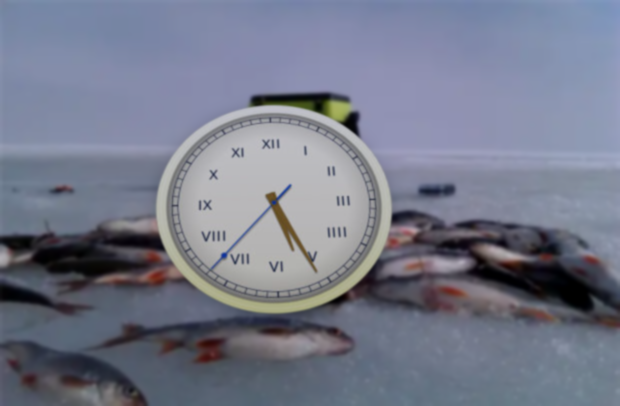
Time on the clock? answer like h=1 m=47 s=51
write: h=5 m=25 s=37
